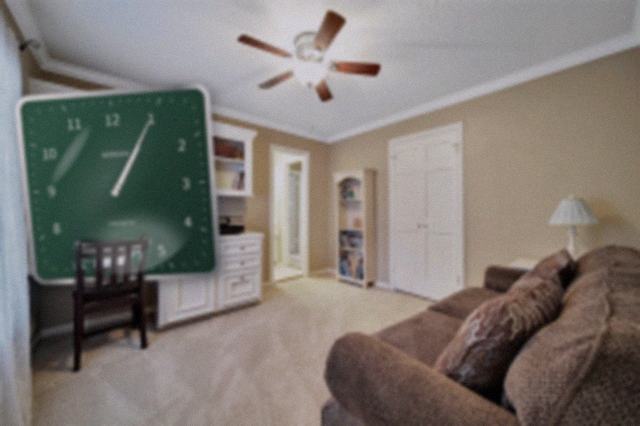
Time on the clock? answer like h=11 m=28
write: h=1 m=5
